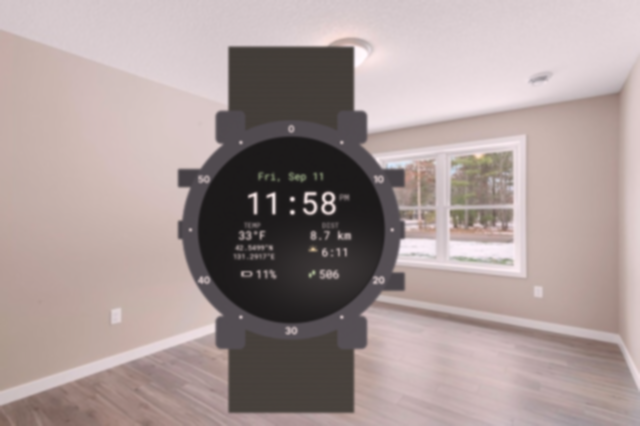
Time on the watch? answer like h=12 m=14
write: h=11 m=58
